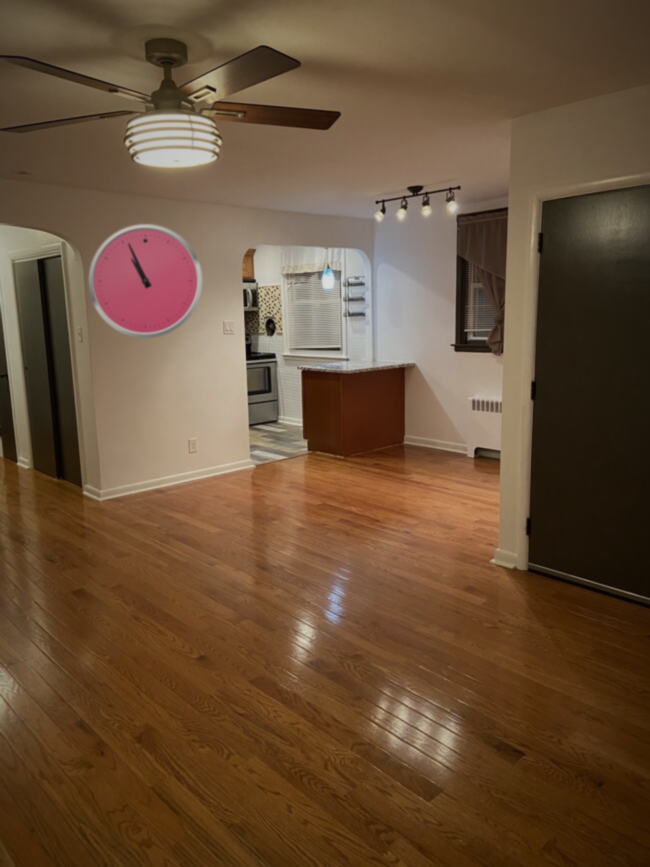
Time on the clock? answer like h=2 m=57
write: h=10 m=56
